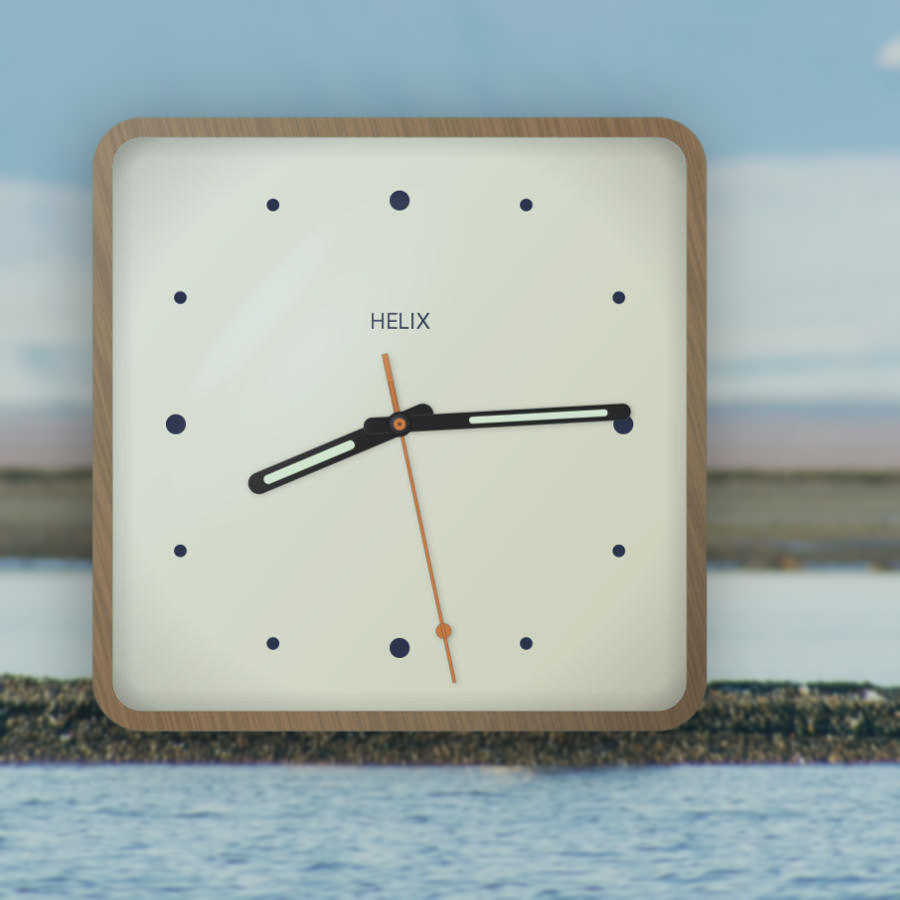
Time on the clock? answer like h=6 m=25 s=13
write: h=8 m=14 s=28
